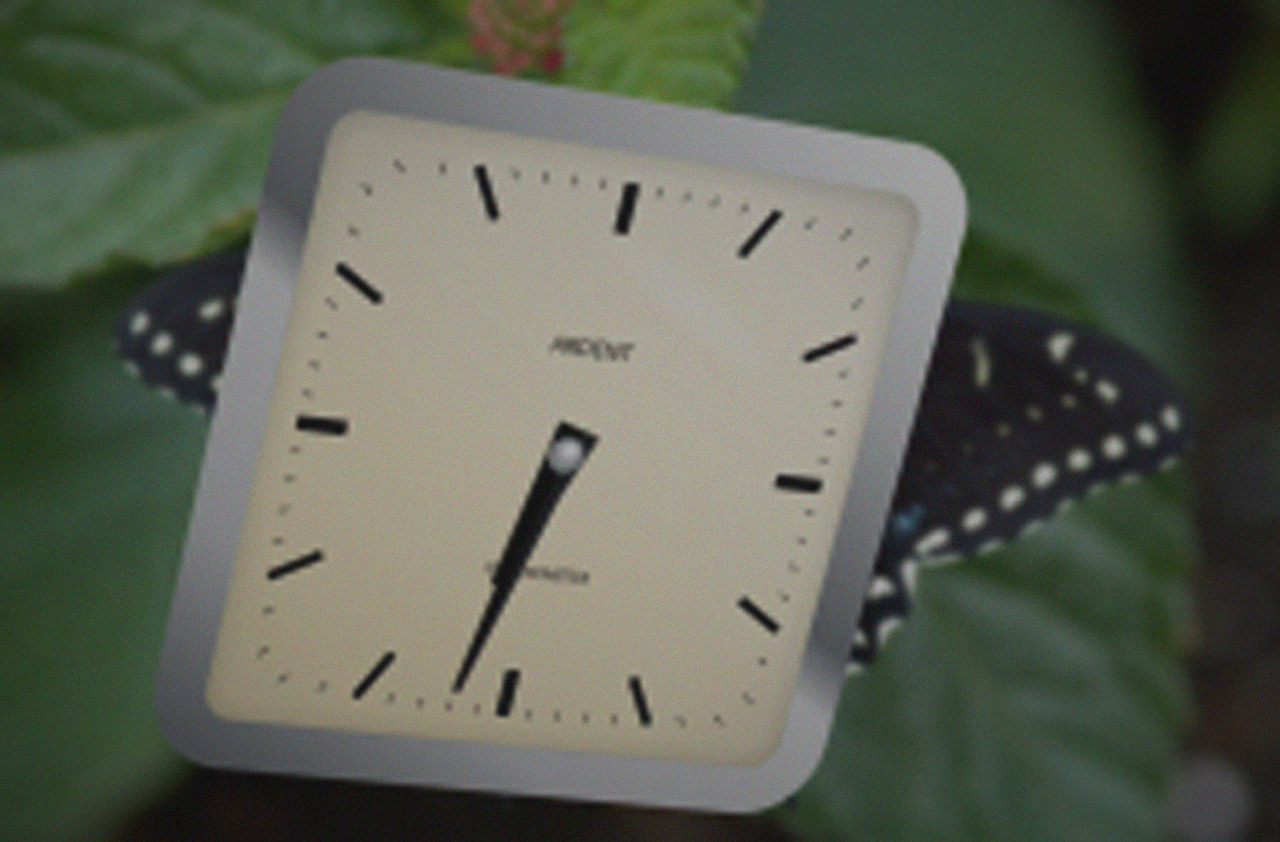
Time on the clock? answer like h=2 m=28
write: h=6 m=32
